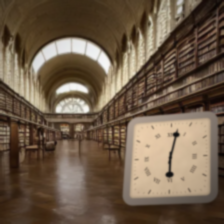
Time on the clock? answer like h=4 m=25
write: h=6 m=2
